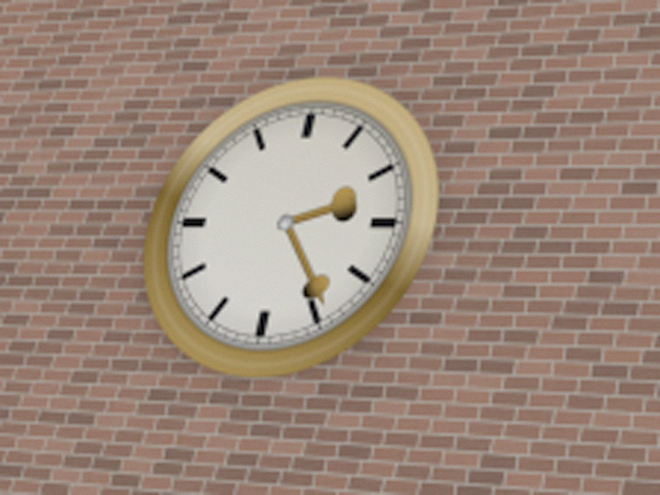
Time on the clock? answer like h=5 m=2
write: h=2 m=24
